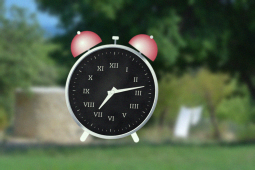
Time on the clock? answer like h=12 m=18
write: h=7 m=13
